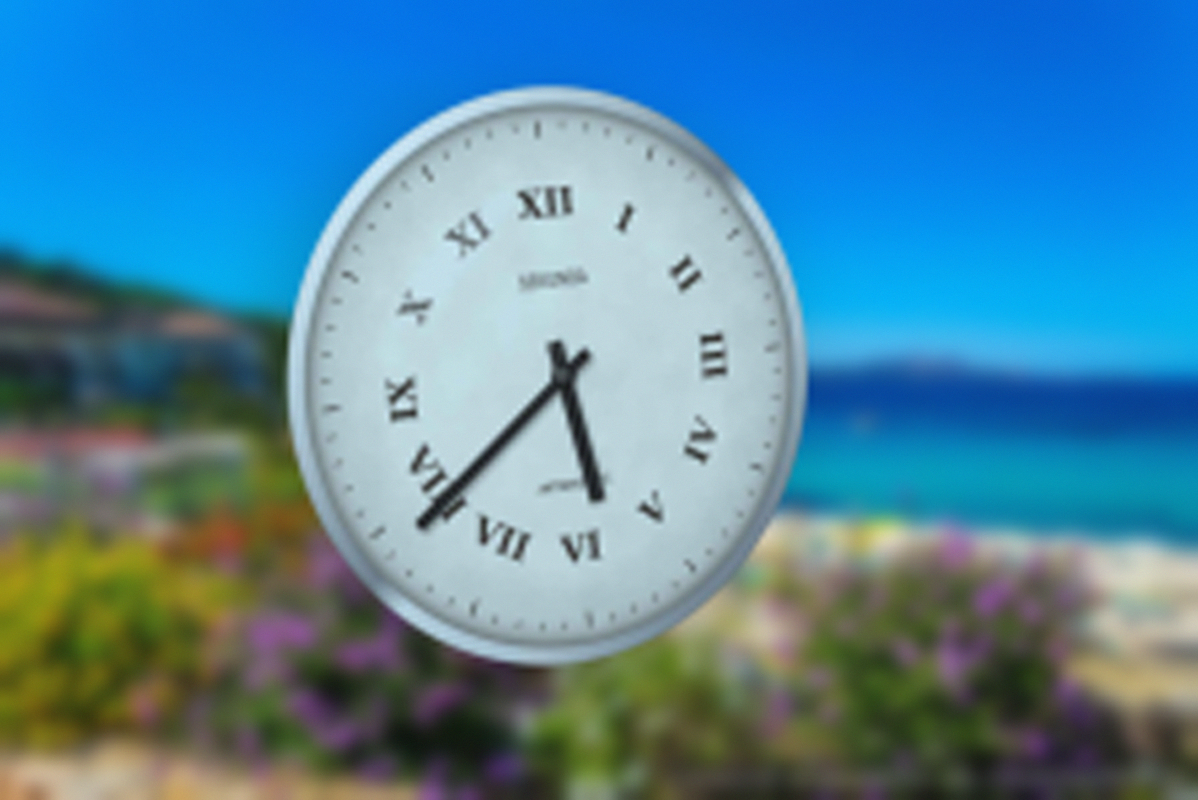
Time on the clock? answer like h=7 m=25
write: h=5 m=39
